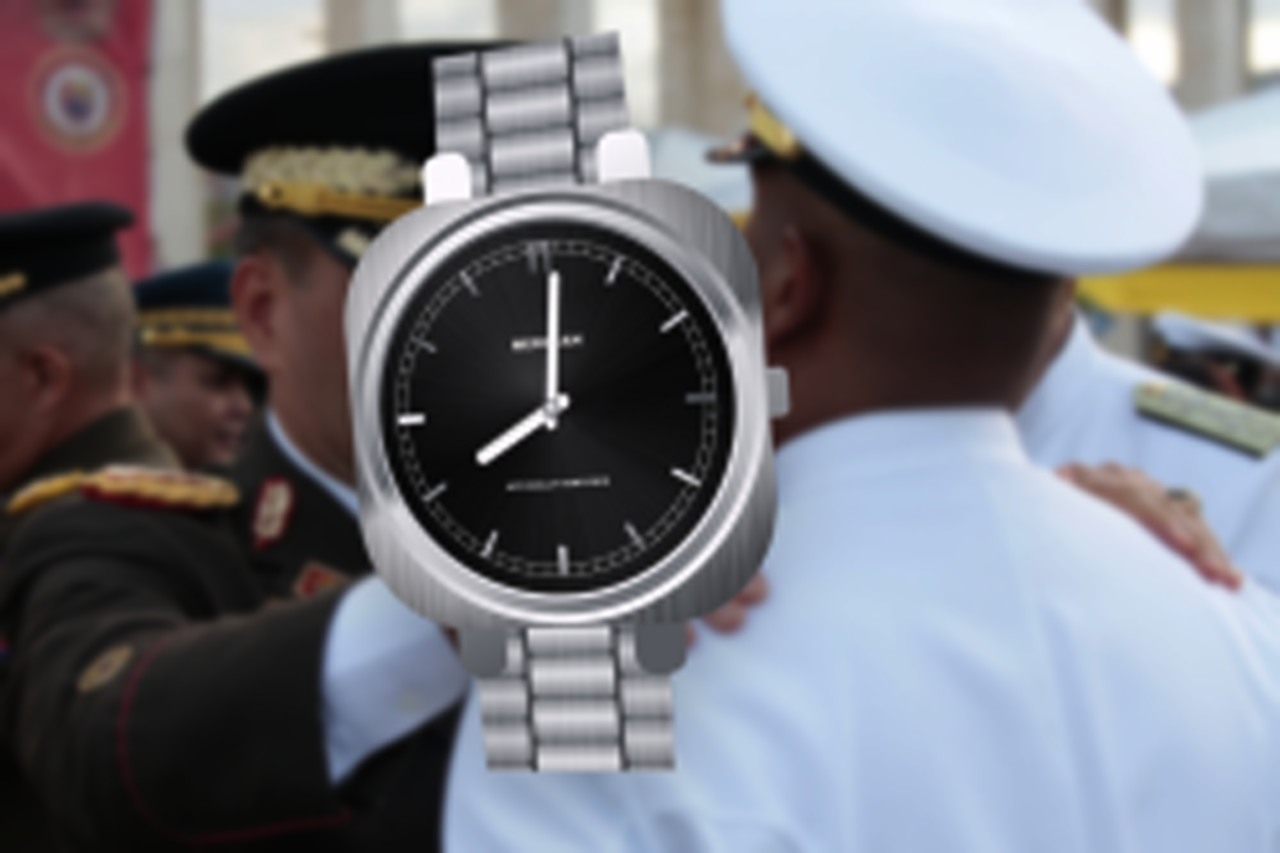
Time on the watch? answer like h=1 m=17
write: h=8 m=1
